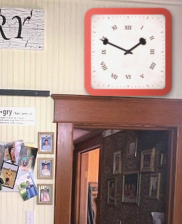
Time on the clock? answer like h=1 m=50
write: h=1 m=49
